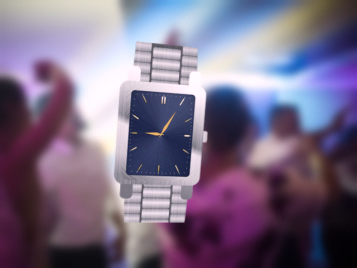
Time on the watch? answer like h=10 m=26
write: h=9 m=5
